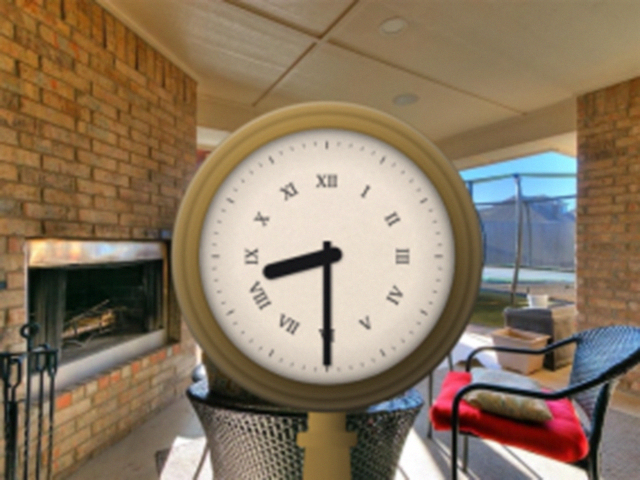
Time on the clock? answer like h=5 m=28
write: h=8 m=30
